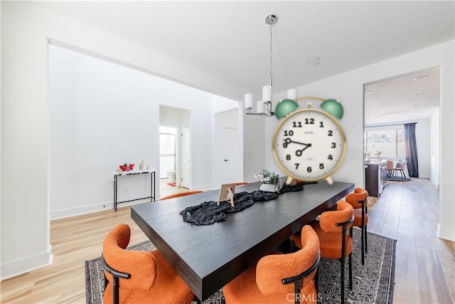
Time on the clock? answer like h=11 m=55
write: h=7 m=47
